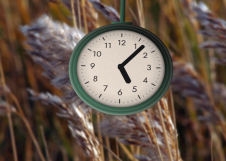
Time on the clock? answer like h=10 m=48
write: h=5 m=7
